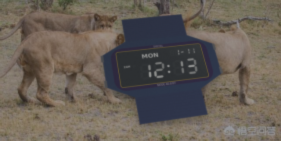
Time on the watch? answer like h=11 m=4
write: h=12 m=13
